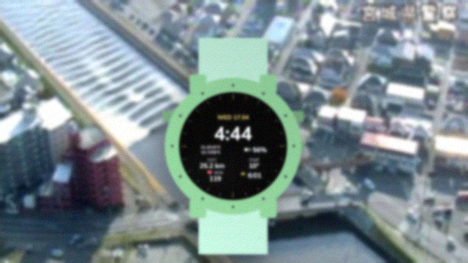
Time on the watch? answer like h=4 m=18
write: h=4 m=44
